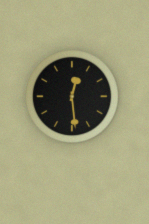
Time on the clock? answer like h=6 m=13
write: h=12 m=29
